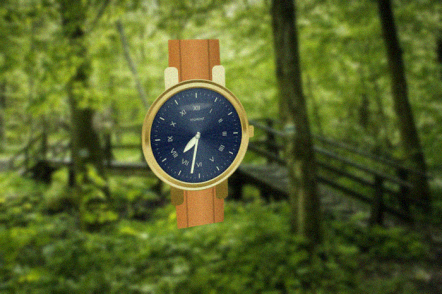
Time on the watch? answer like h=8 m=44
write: h=7 m=32
